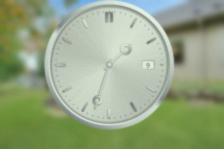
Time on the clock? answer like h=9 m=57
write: h=1 m=33
